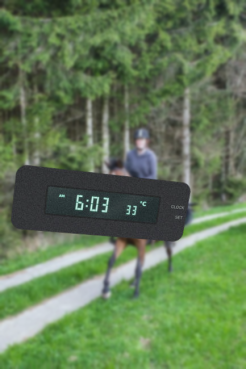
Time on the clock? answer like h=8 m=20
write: h=6 m=3
